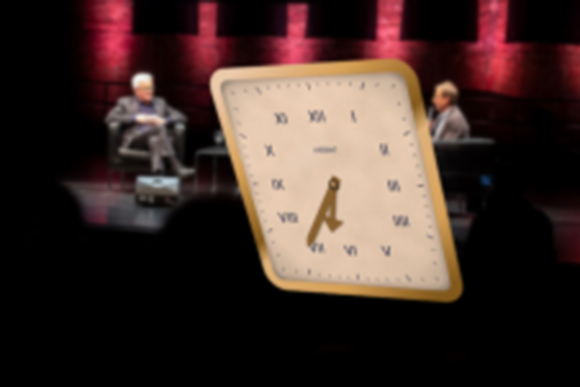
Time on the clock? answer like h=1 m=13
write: h=6 m=36
